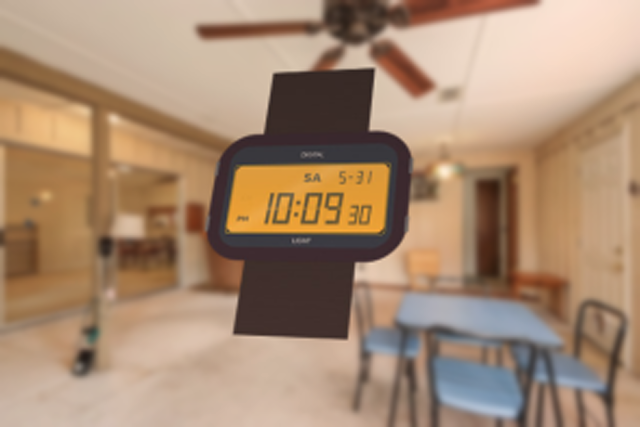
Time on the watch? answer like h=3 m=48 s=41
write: h=10 m=9 s=30
